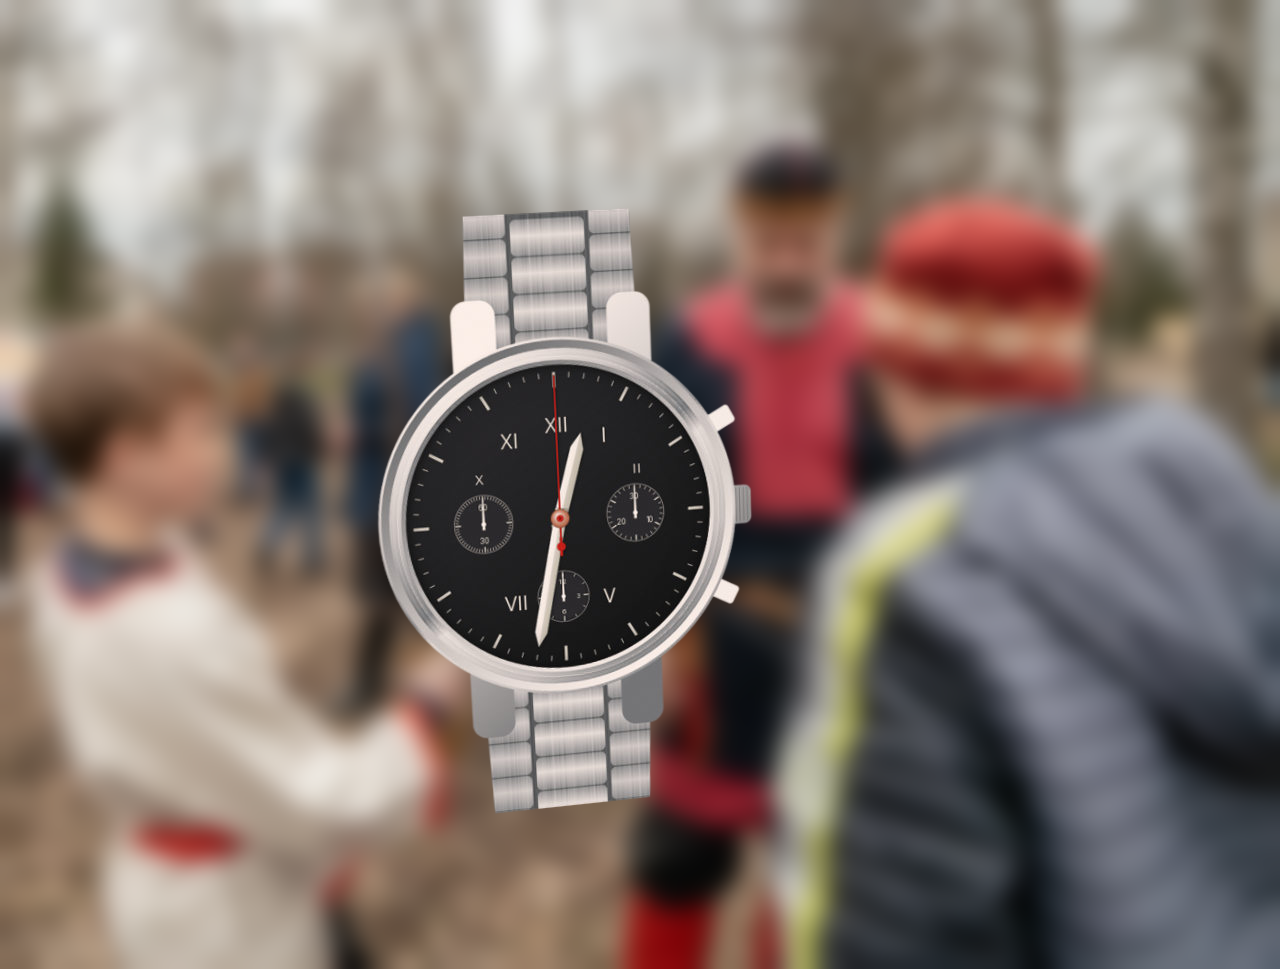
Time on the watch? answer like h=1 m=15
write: h=12 m=32
